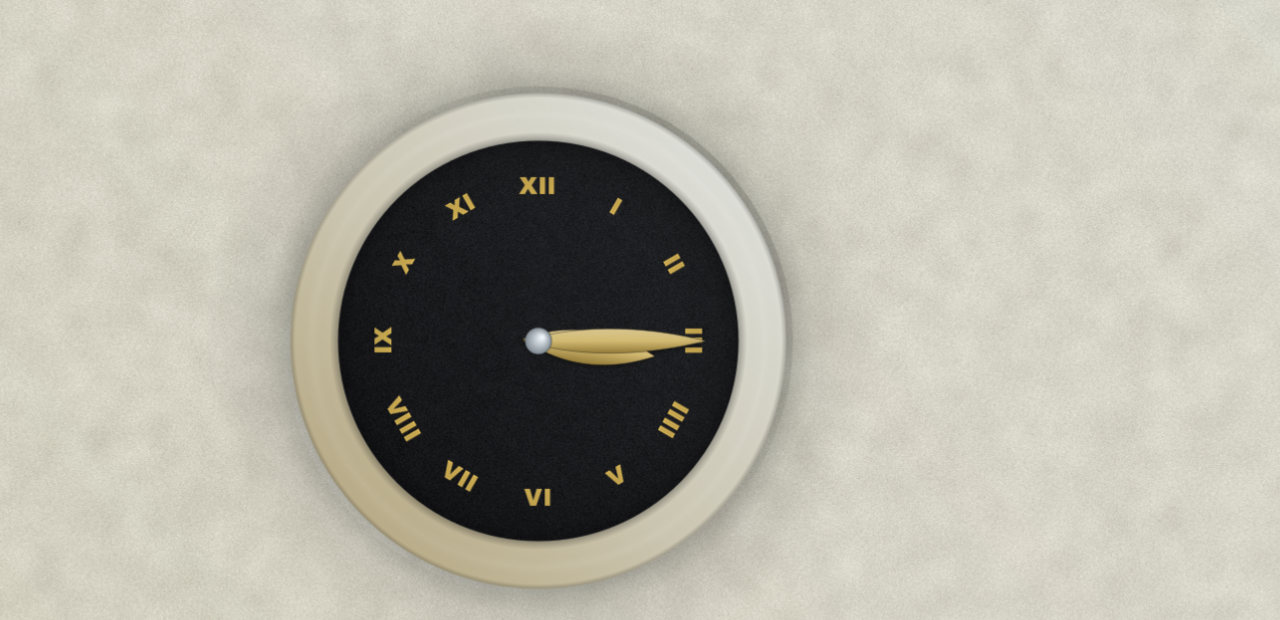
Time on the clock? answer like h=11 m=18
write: h=3 m=15
